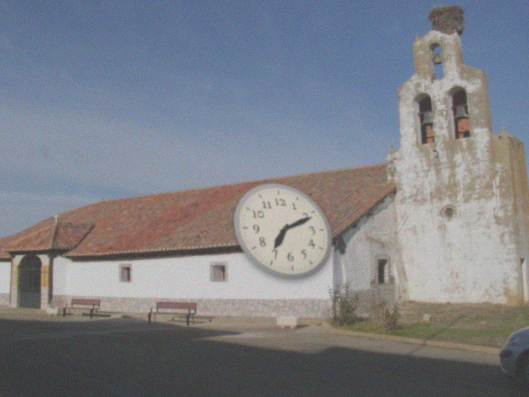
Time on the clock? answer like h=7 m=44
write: h=7 m=11
